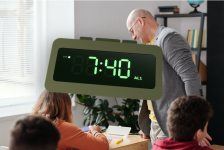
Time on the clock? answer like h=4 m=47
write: h=7 m=40
